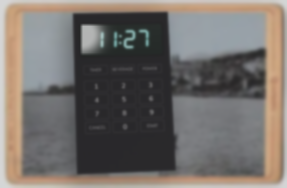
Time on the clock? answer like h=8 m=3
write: h=11 m=27
